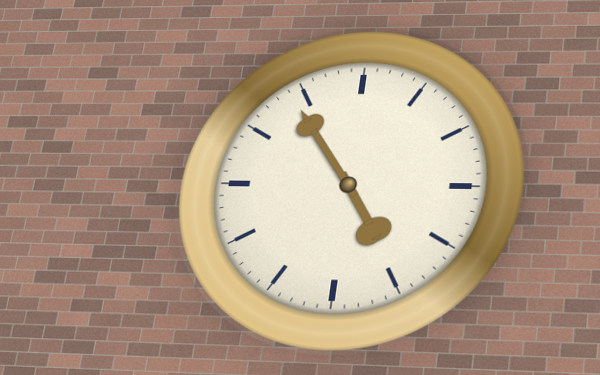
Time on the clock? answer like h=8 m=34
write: h=4 m=54
